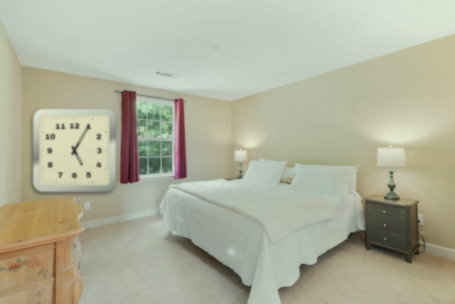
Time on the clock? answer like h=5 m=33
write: h=5 m=5
